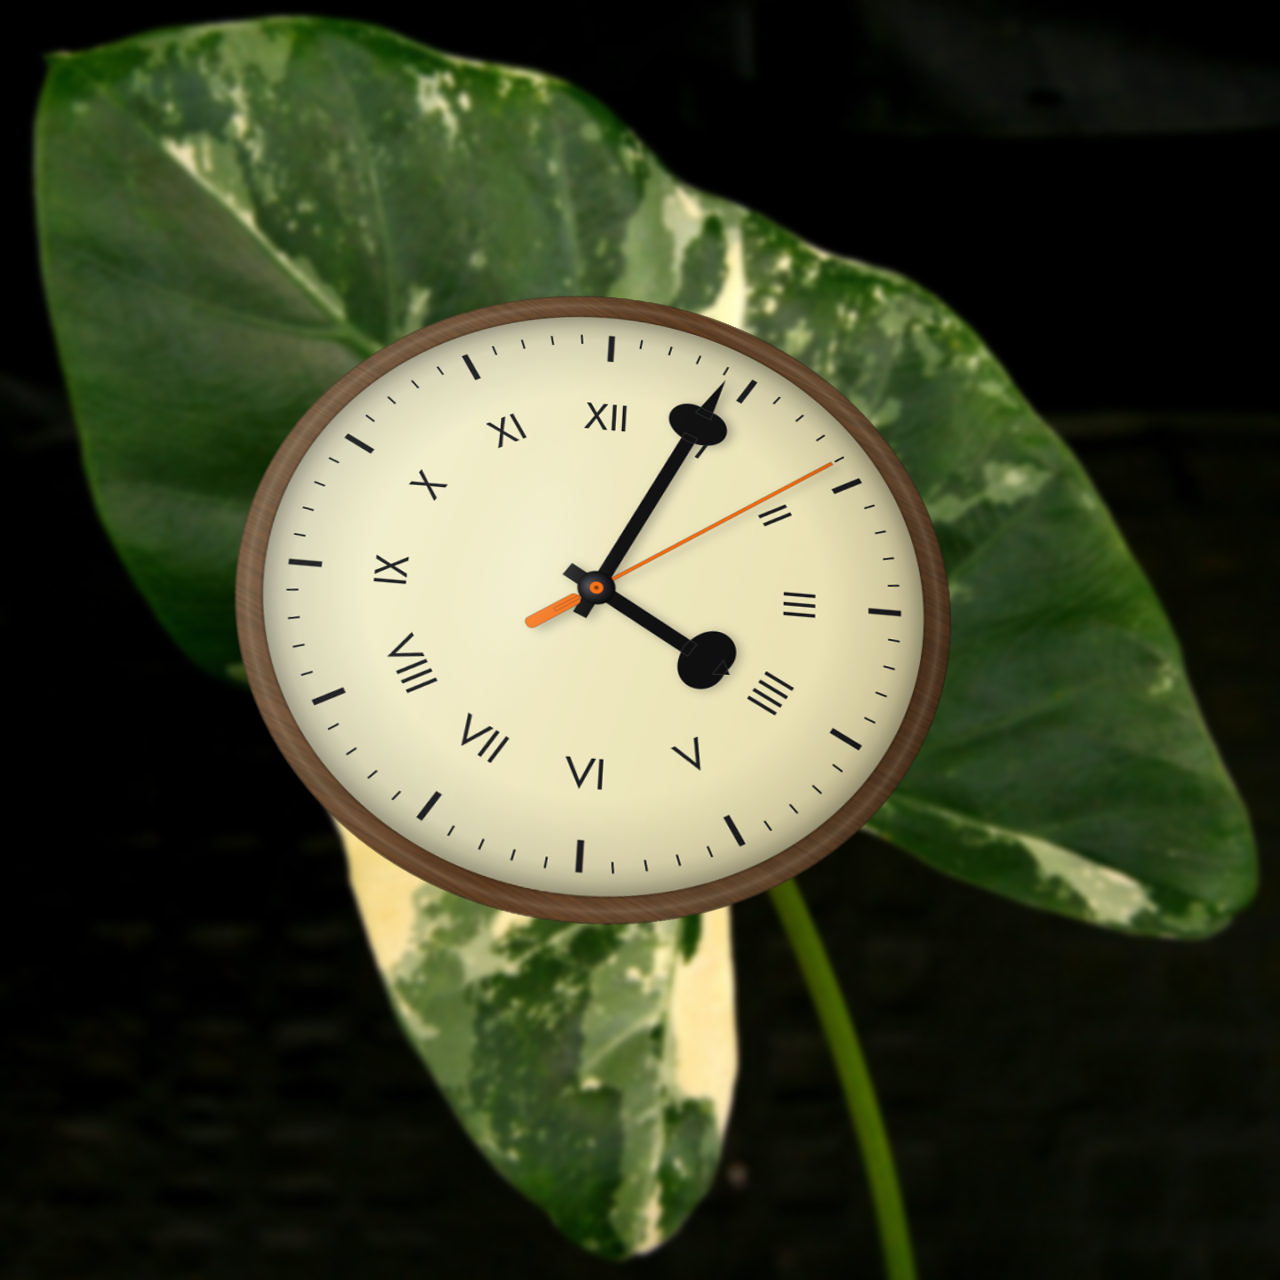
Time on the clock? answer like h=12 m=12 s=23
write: h=4 m=4 s=9
